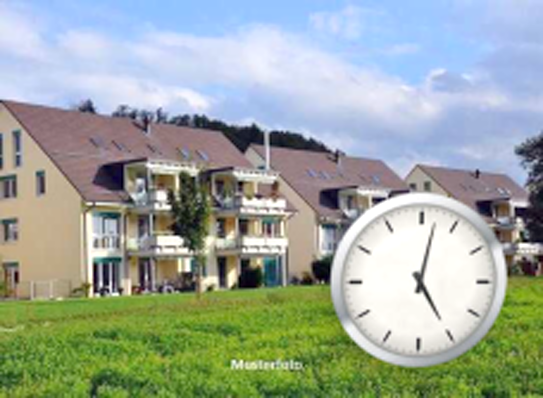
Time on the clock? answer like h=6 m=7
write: h=5 m=2
